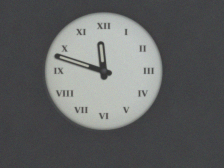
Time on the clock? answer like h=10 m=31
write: h=11 m=48
